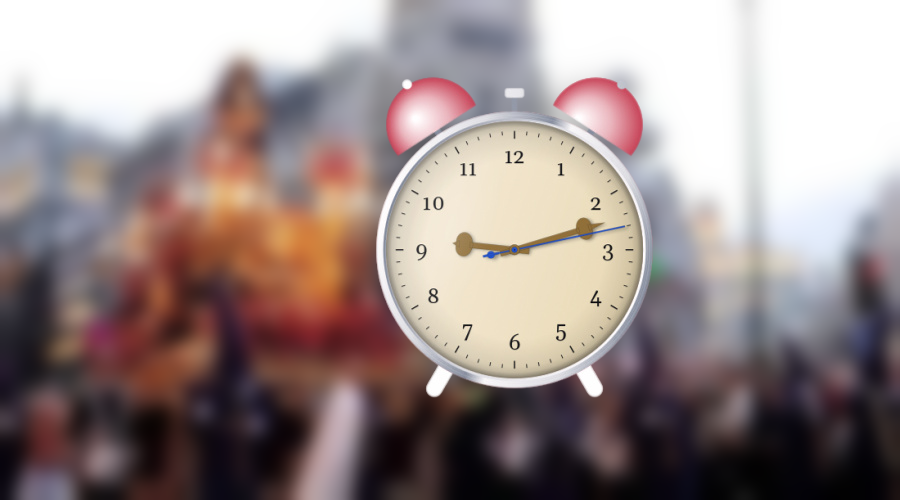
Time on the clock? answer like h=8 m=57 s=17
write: h=9 m=12 s=13
